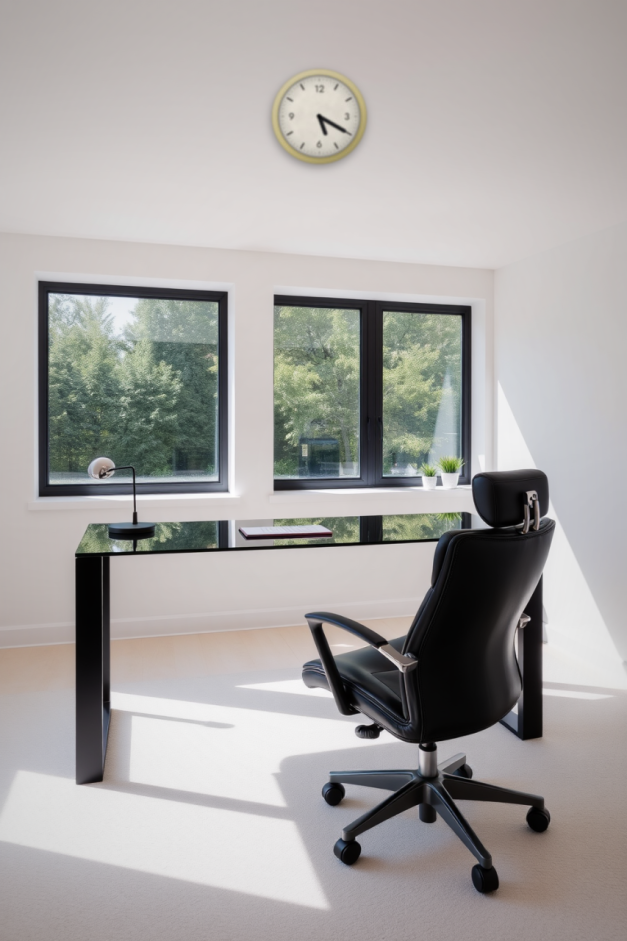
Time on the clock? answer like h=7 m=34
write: h=5 m=20
